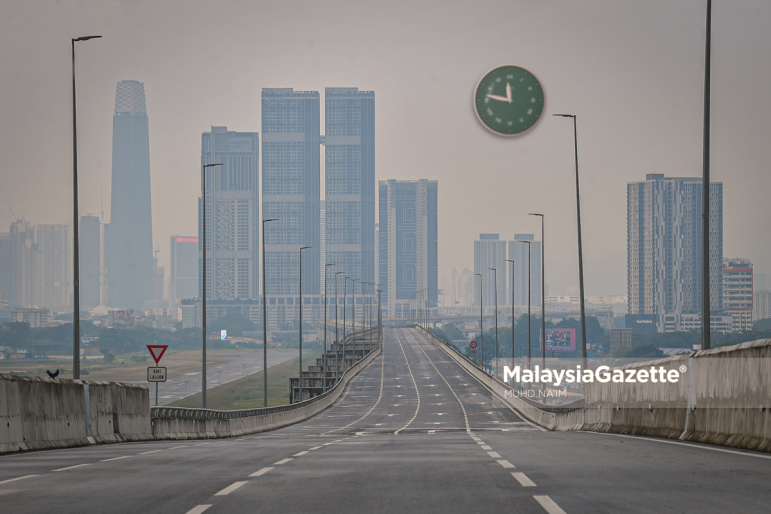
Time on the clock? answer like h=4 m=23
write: h=11 m=47
